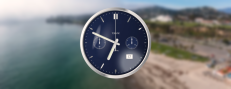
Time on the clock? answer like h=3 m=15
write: h=6 m=49
